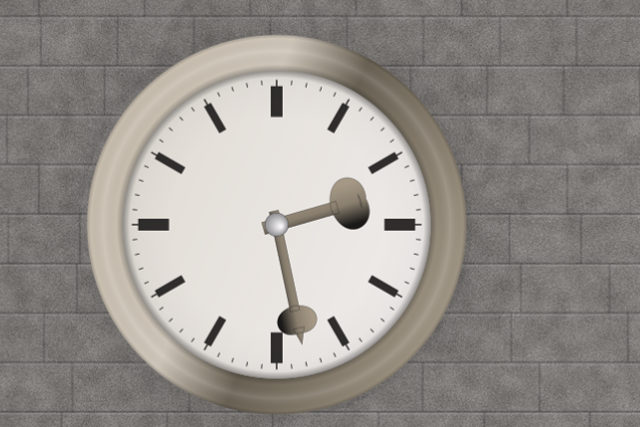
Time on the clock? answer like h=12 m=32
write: h=2 m=28
